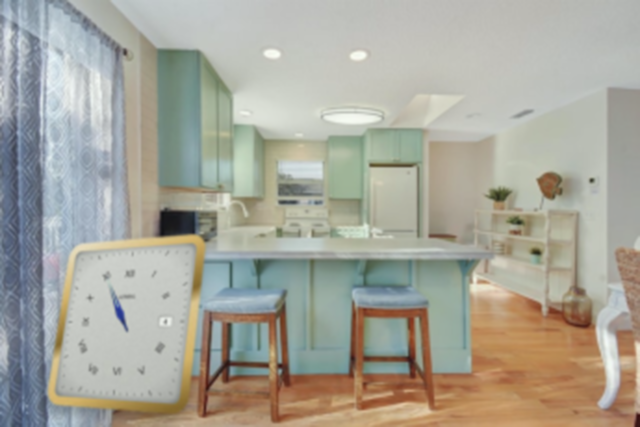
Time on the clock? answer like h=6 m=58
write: h=10 m=55
